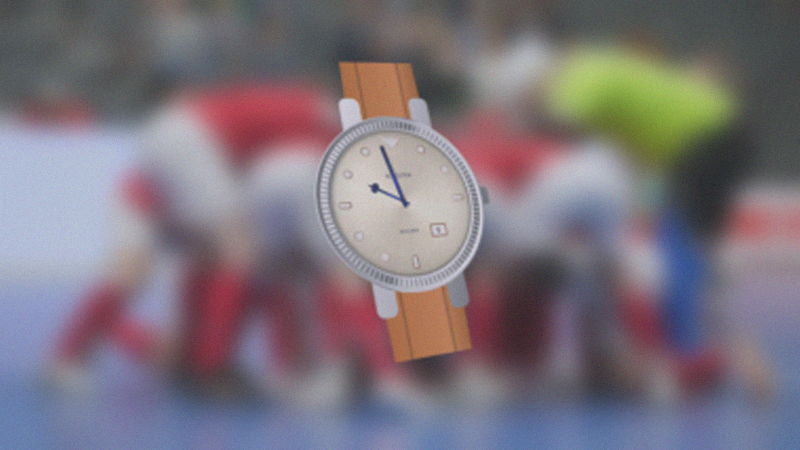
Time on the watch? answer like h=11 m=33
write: h=9 m=58
